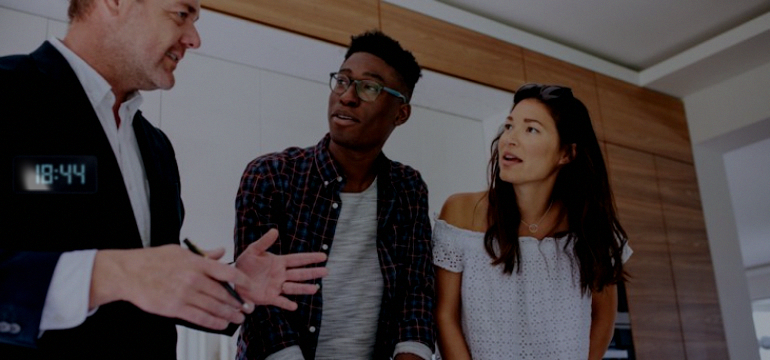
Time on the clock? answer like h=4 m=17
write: h=18 m=44
